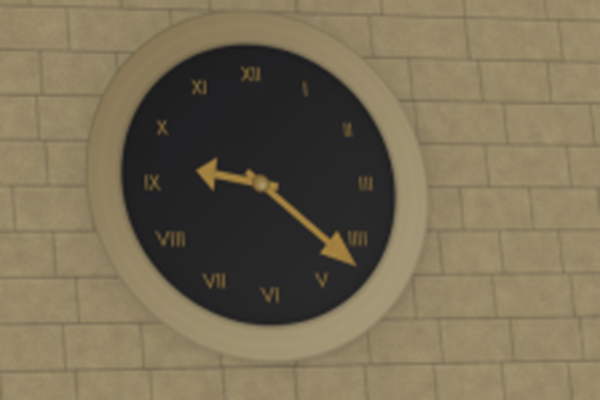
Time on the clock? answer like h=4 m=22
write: h=9 m=22
